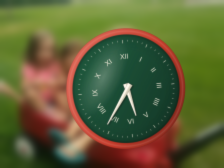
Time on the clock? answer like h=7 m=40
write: h=5 m=36
